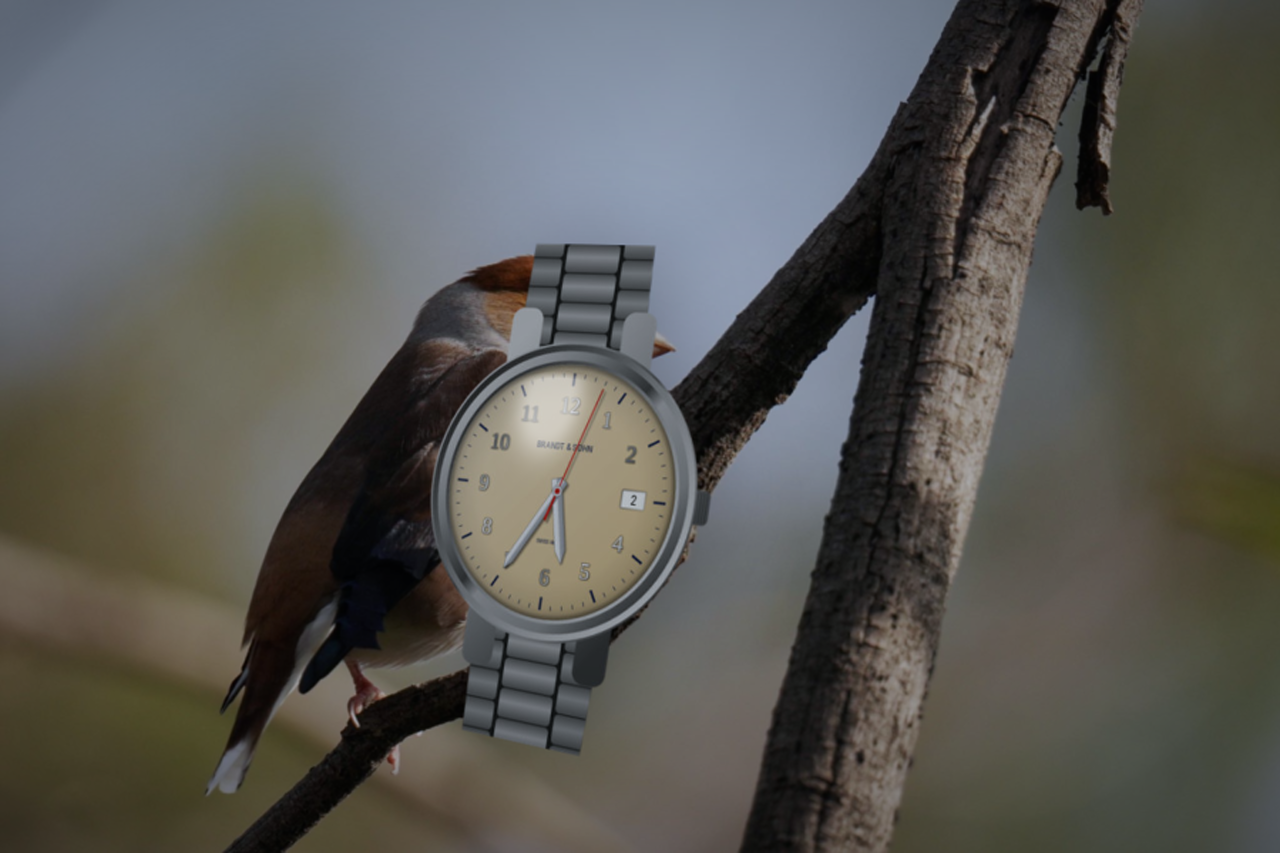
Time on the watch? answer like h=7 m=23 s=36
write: h=5 m=35 s=3
